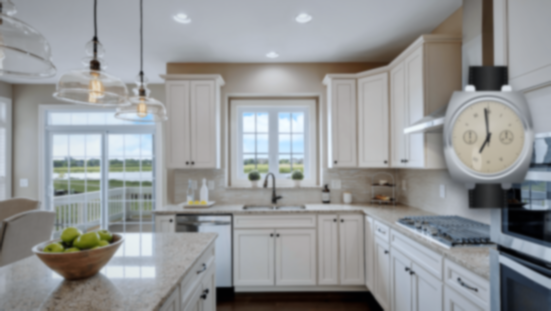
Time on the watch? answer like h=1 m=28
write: h=6 m=59
